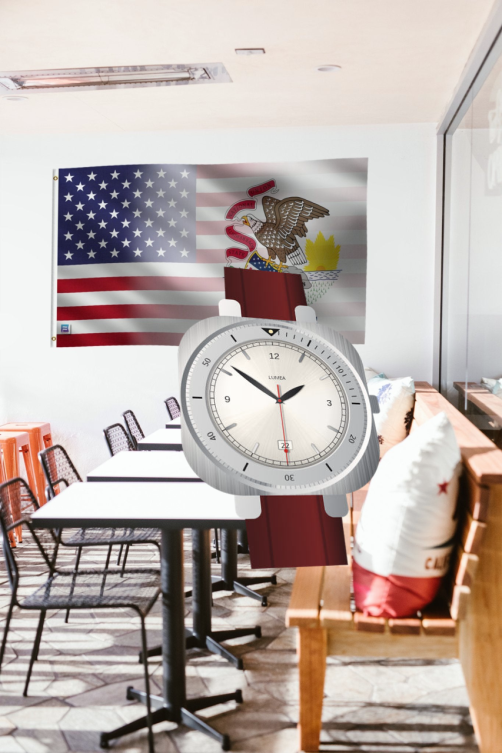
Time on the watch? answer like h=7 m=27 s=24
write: h=1 m=51 s=30
